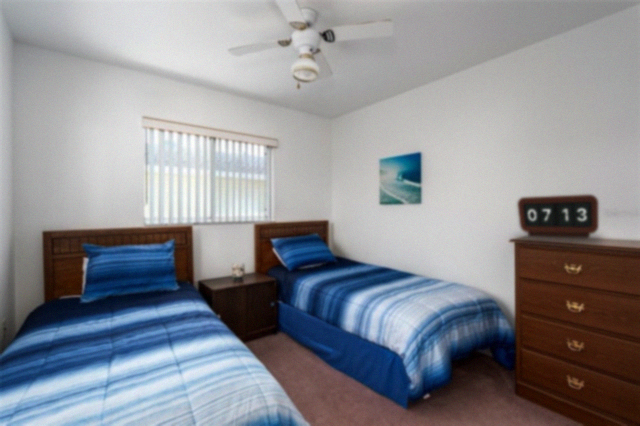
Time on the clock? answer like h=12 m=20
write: h=7 m=13
